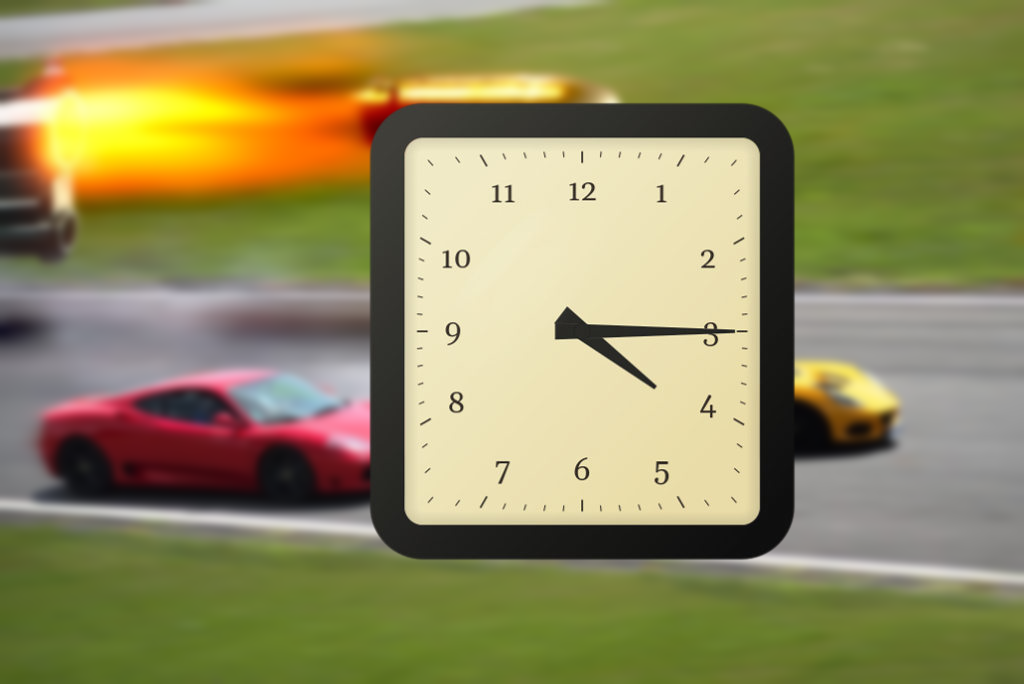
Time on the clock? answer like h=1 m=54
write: h=4 m=15
